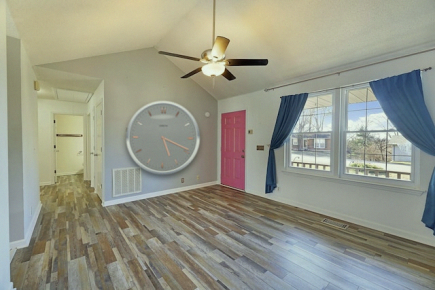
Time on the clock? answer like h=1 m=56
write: h=5 m=19
